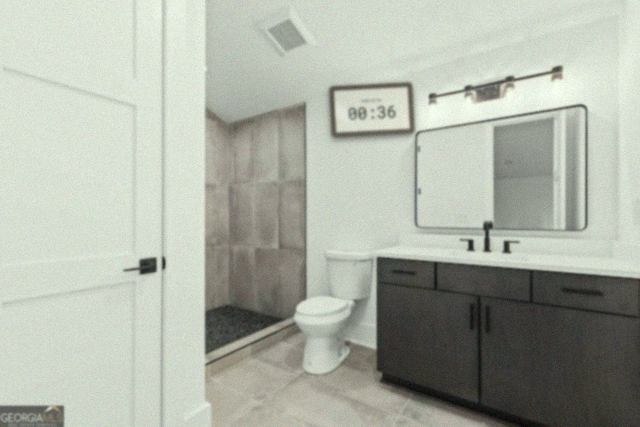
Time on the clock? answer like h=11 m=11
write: h=0 m=36
